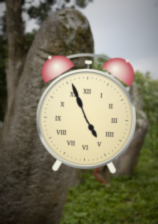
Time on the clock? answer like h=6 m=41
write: h=4 m=56
